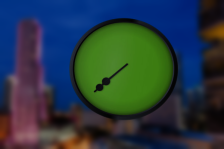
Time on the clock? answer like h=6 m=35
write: h=7 m=38
